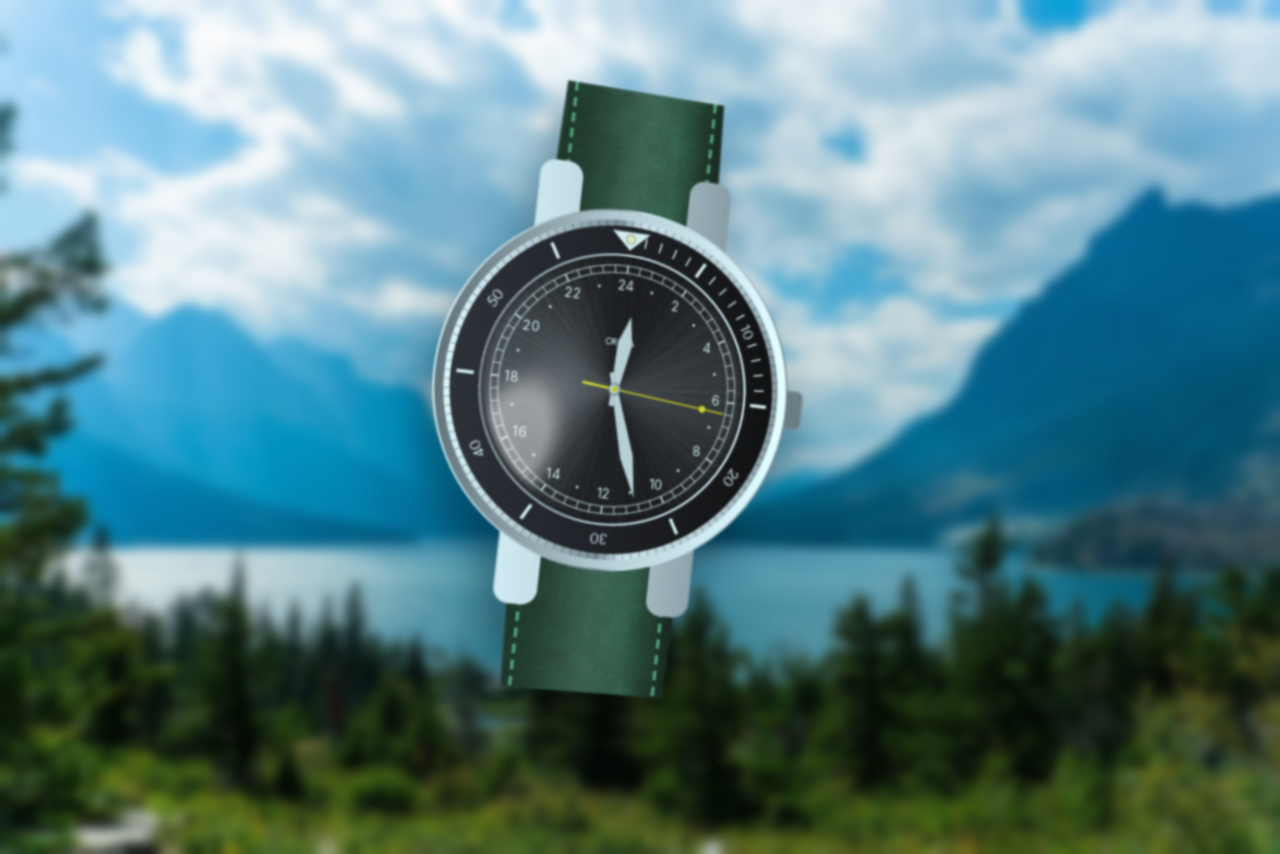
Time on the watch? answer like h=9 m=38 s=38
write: h=0 m=27 s=16
